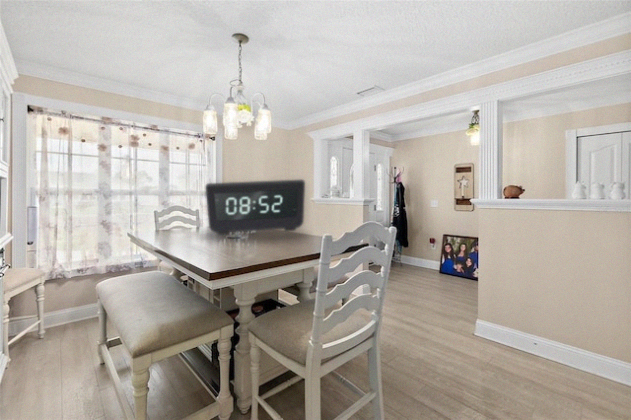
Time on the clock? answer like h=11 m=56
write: h=8 m=52
